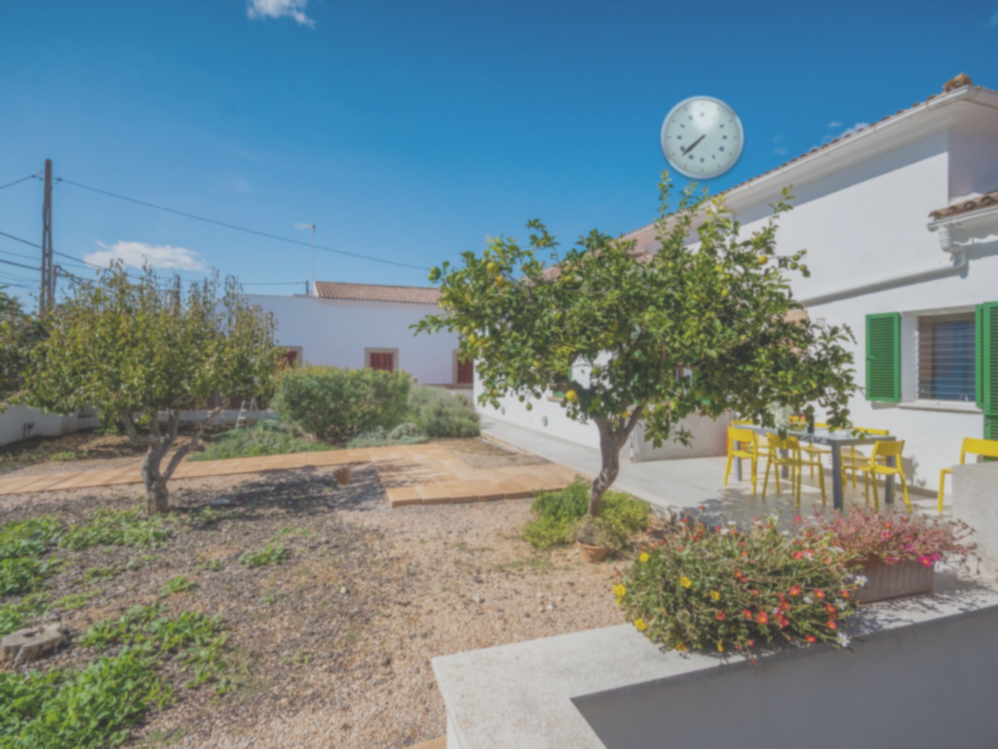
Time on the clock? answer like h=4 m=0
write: h=7 m=38
